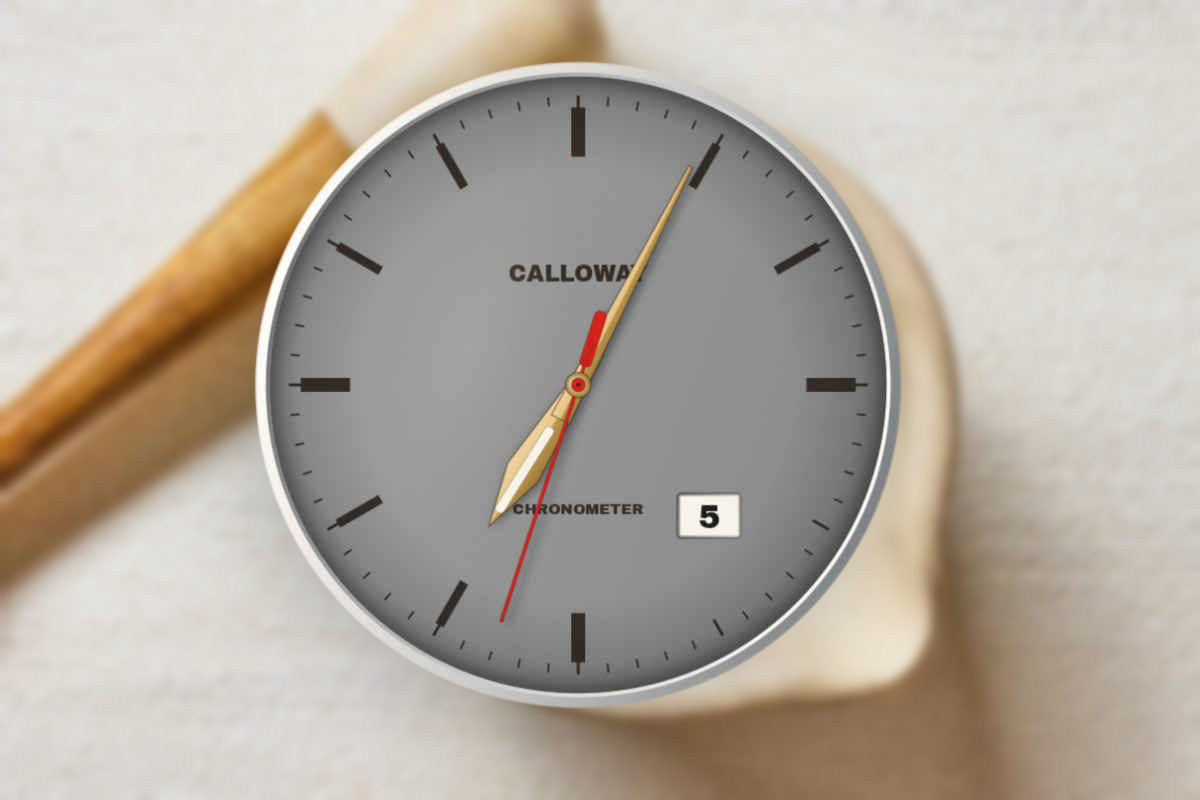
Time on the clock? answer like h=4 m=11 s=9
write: h=7 m=4 s=33
